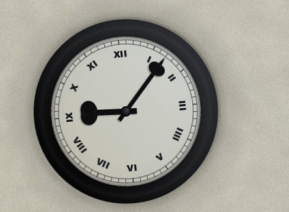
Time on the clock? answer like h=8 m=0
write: h=9 m=7
